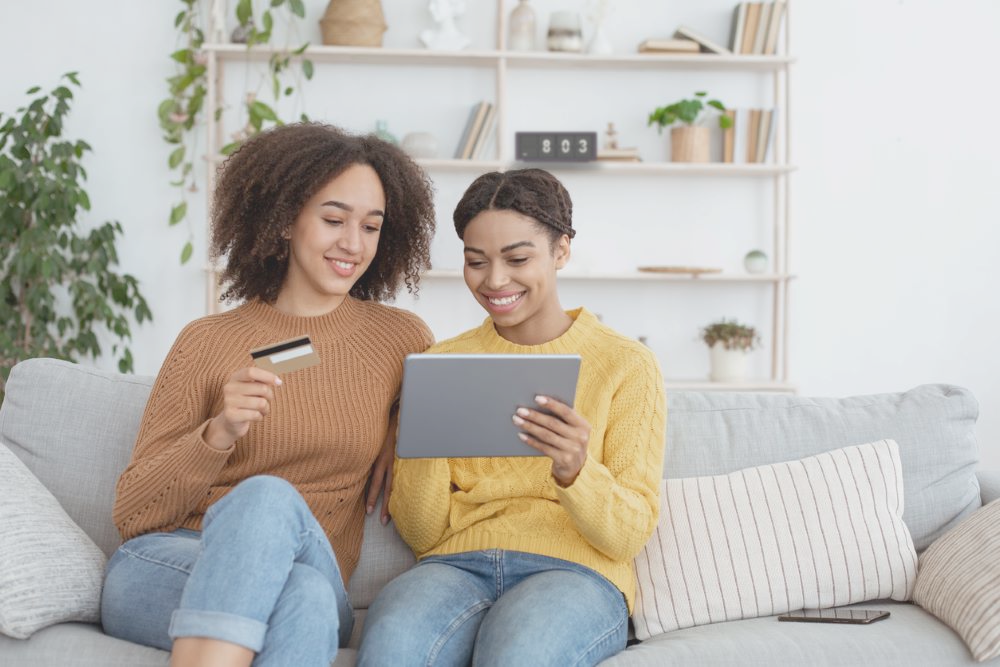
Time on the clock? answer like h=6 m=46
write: h=8 m=3
